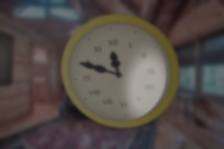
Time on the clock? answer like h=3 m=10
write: h=11 m=49
